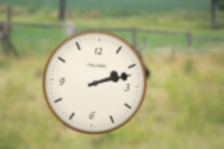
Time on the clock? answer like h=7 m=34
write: h=2 m=12
